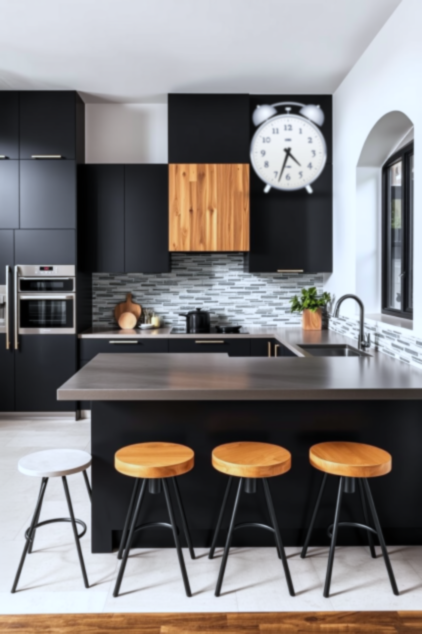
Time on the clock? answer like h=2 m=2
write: h=4 m=33
